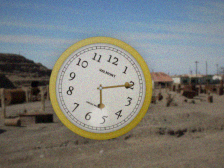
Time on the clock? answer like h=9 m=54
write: h=5 m=10
